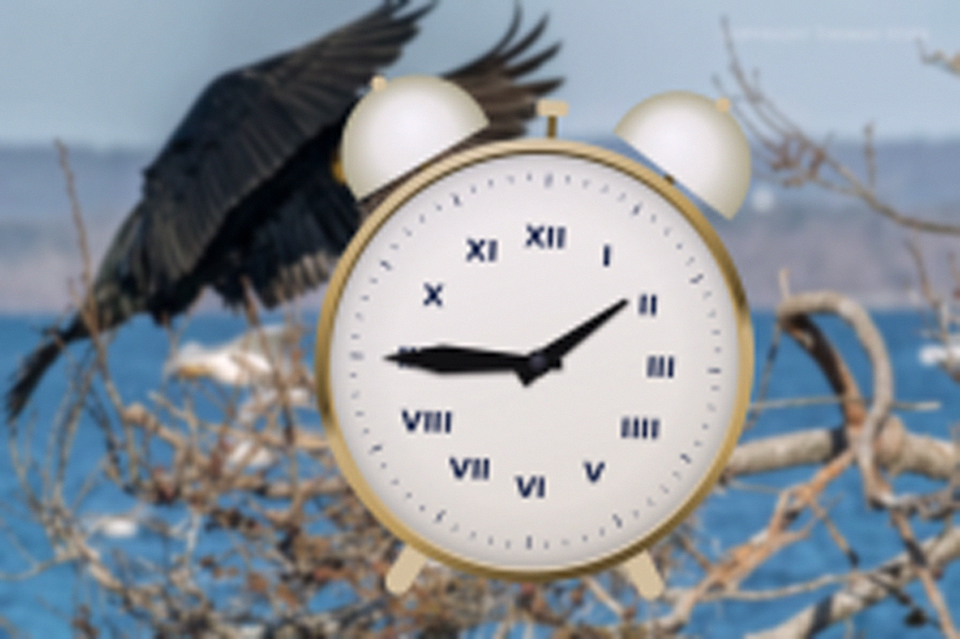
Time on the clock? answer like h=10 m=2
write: h=1 m=45
